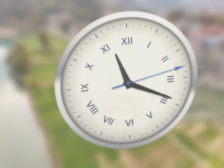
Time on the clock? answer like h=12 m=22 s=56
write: h=11 m=19 s=13
